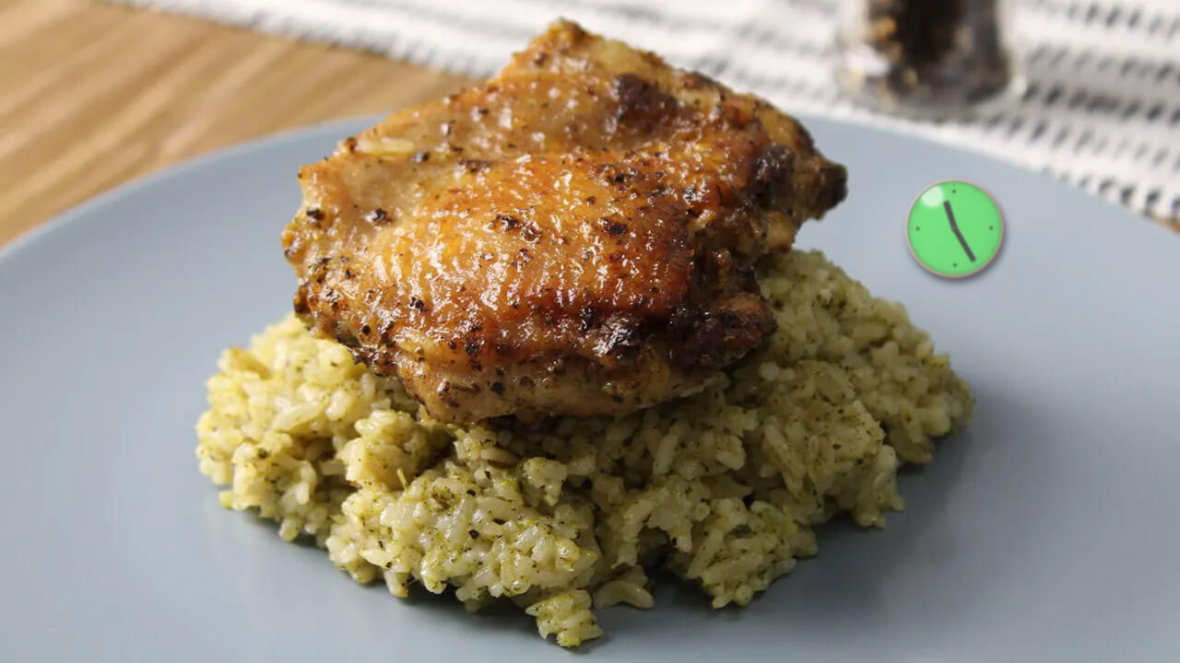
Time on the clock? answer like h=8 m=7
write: h=11 m=25
